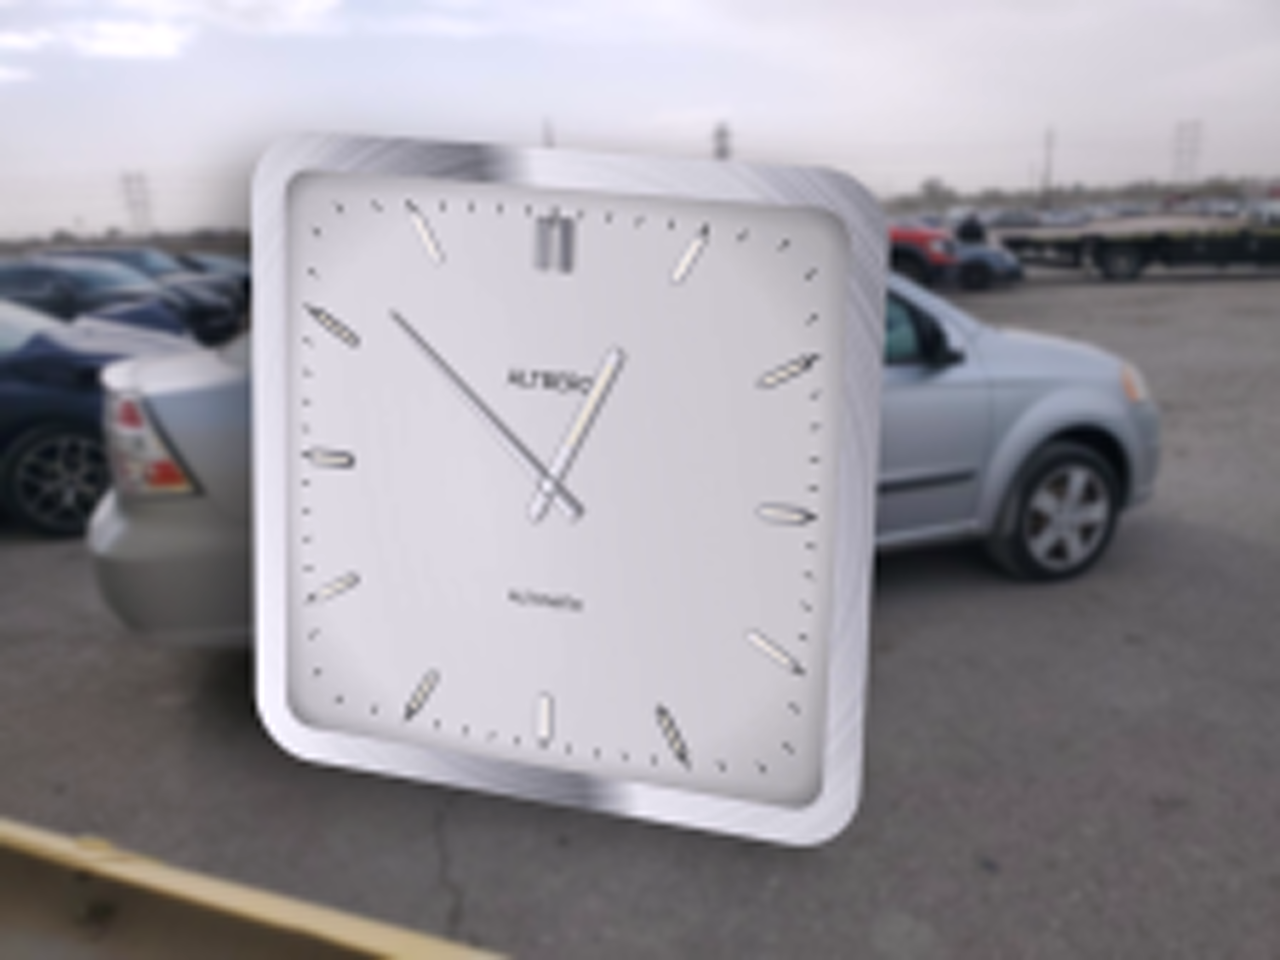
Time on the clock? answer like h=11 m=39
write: h=12 m=52
